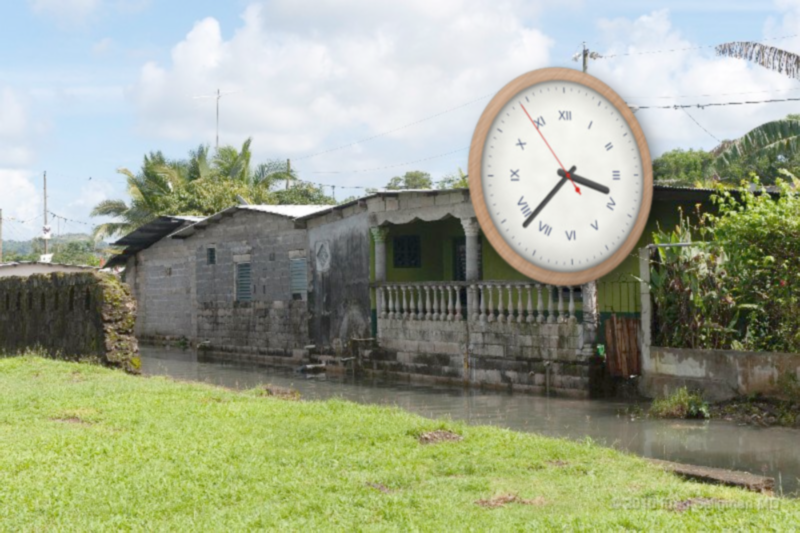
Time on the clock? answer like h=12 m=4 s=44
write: h=3 m=37 s=54
